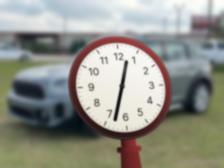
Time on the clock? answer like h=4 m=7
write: h=12 m=33
